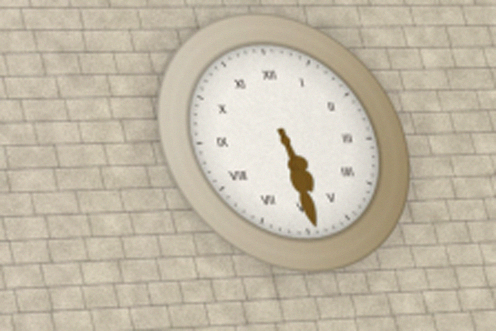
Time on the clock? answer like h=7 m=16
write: h=5 m=29
